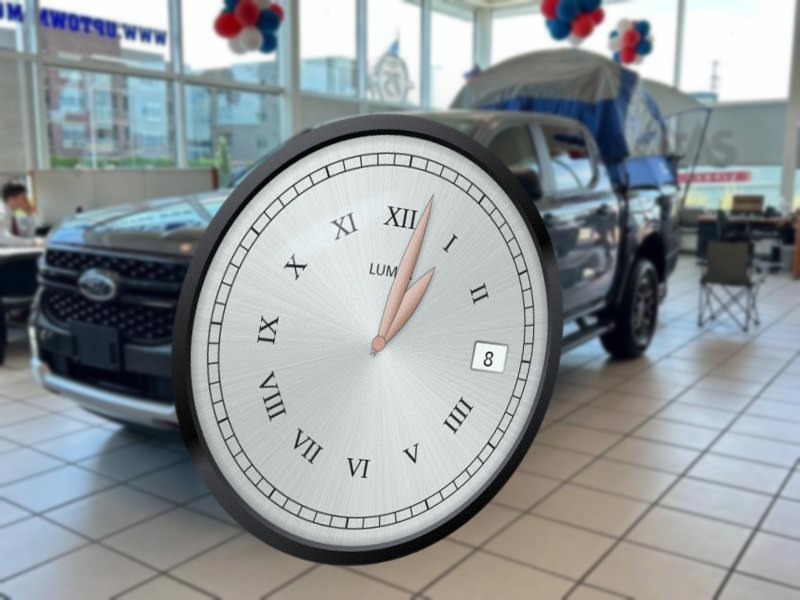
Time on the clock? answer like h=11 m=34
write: h=1 m=2
